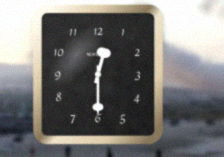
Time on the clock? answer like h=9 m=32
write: h=12 m=30
